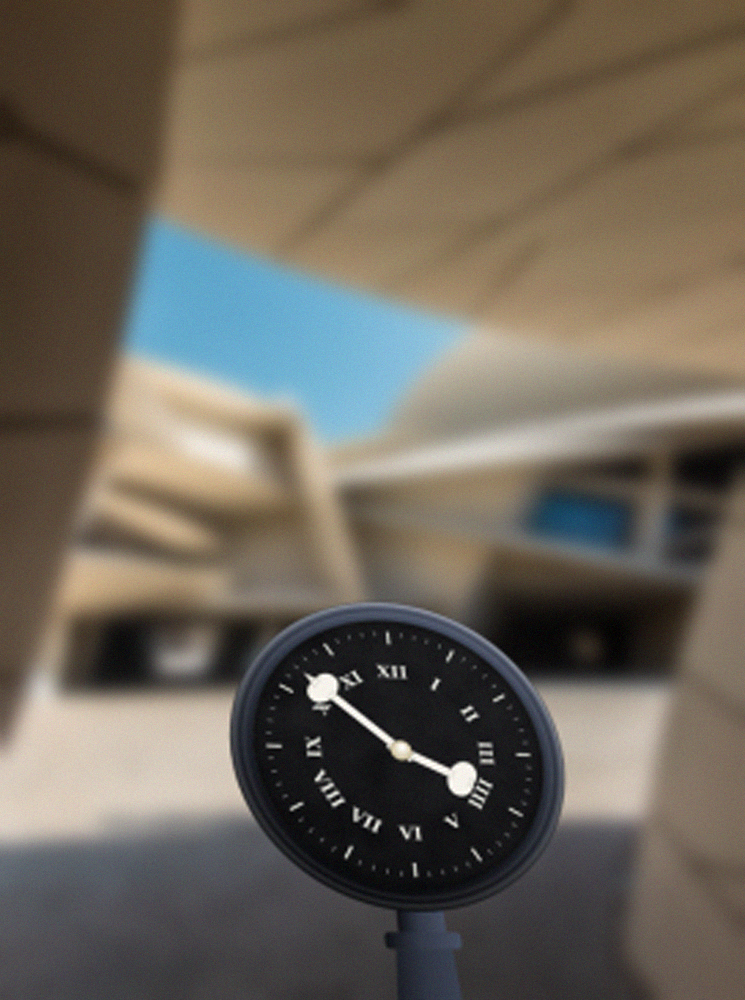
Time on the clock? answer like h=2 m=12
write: h=3 m=52
